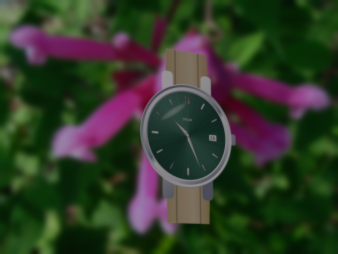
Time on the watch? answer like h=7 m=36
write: h=10 m=26
